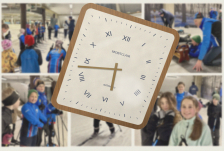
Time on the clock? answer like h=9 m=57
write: h=5 m=43
